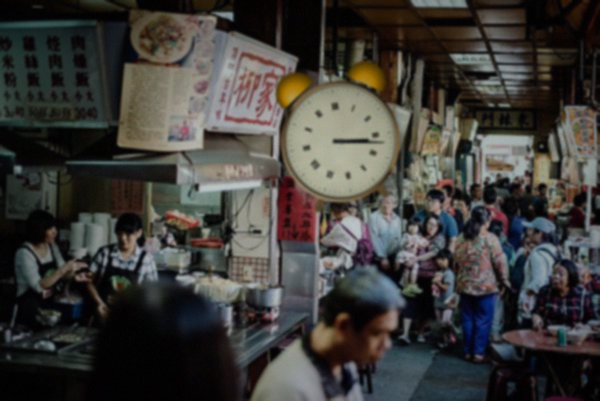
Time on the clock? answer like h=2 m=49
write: h=3 m=17
